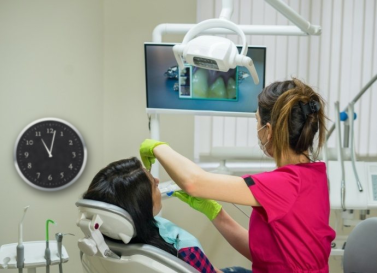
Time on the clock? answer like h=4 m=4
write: h=11 m=2
